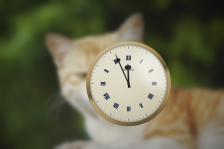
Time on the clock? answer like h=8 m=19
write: h=11 m=56
